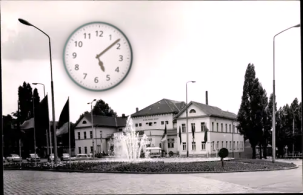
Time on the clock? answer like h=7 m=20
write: h=5 m=8
